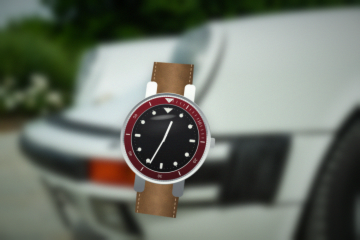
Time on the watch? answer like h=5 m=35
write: h=12 m=34
